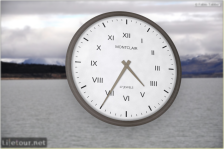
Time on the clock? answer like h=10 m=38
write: h=4 m=35
